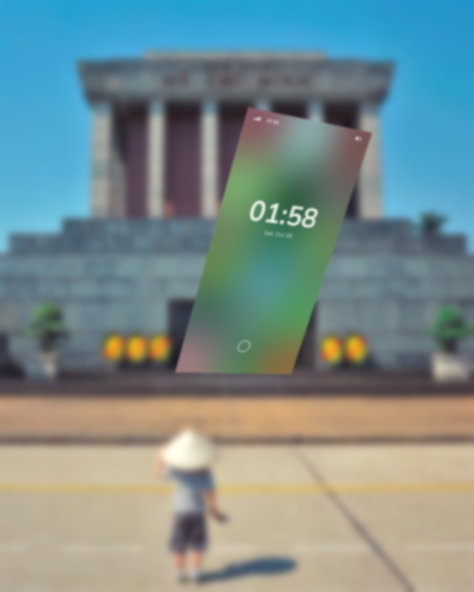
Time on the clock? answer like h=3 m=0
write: h=1 m=58
